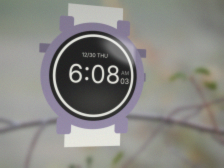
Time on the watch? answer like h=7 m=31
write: h=6 m=8
